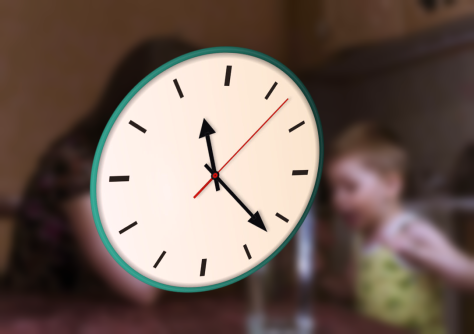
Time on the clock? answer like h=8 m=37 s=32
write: h=11 m=22 s=7
